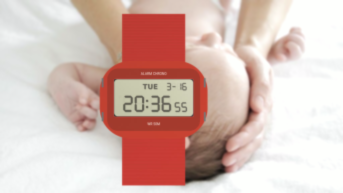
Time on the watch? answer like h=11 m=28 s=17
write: h=20 m=36 s=55
